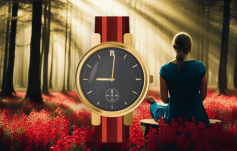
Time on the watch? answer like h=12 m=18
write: h=9 m=1
